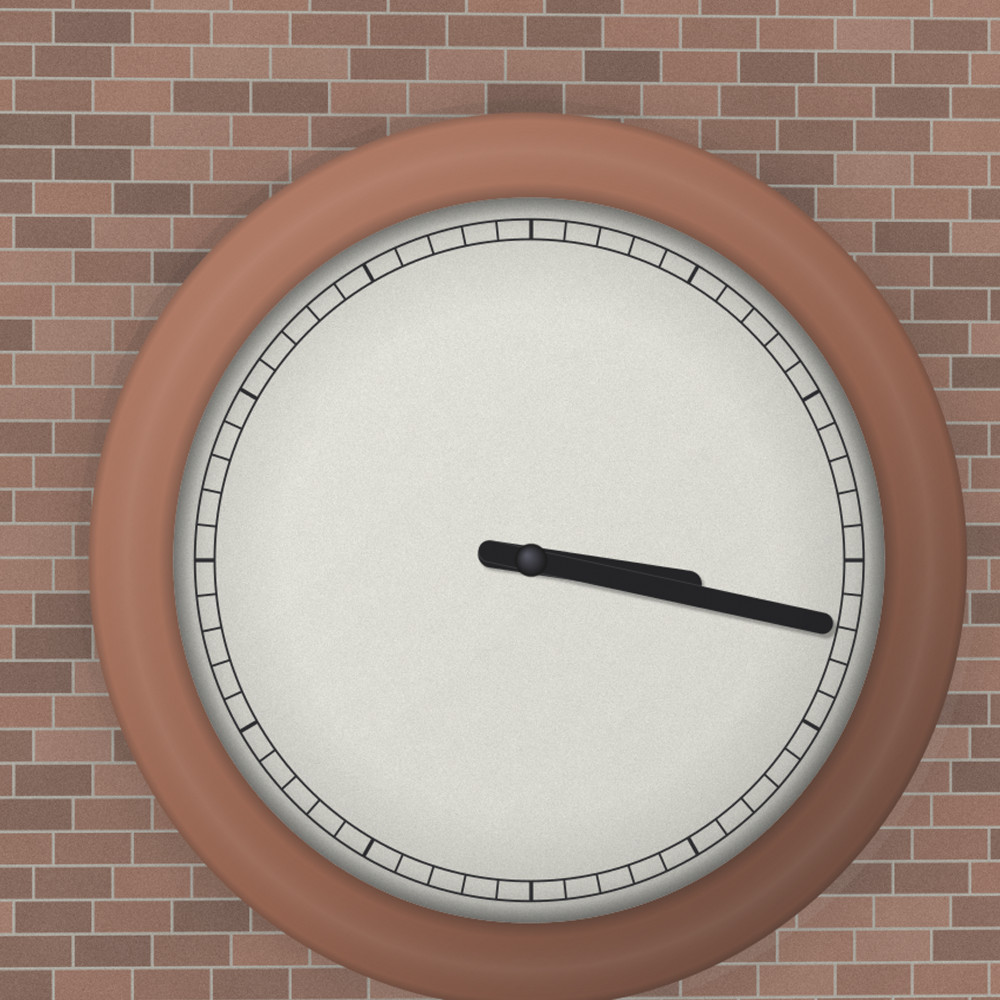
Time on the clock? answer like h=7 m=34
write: h=3 m=17
